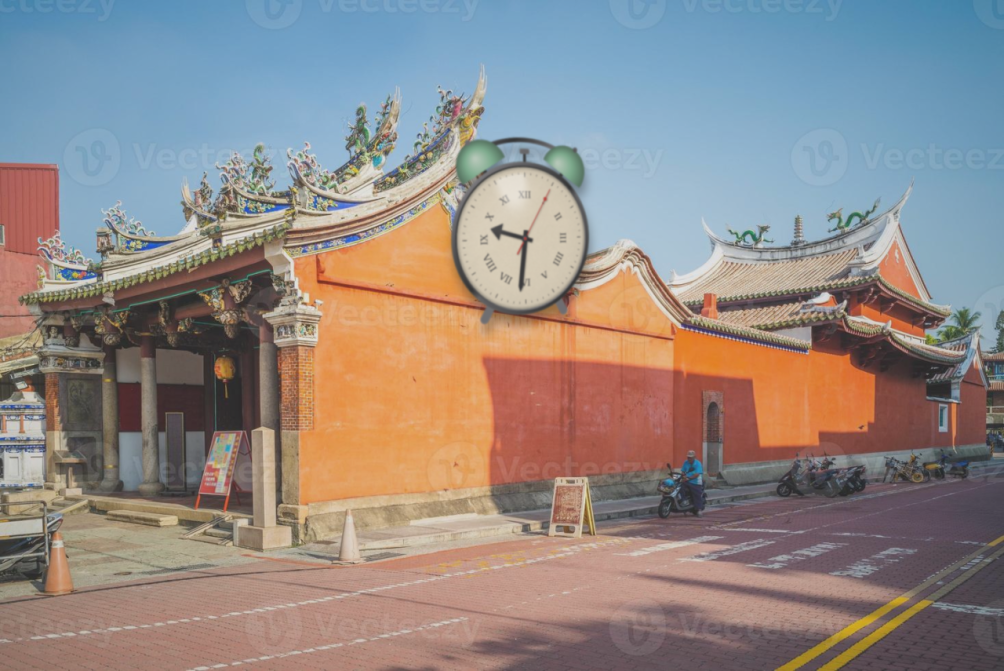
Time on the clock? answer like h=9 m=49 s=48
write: h=9 m=31 s=5
